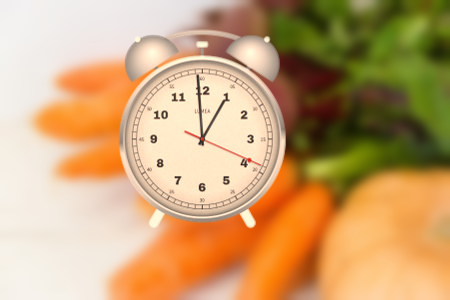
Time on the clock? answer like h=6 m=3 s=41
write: h=12 m=59 s=19
